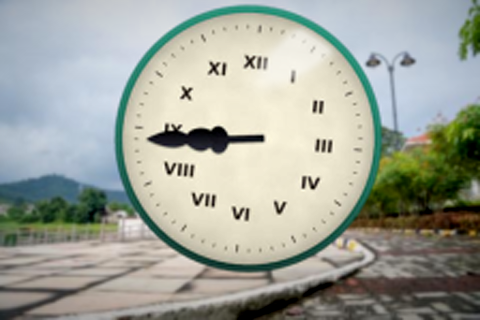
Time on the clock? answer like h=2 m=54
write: h=8 m=44
